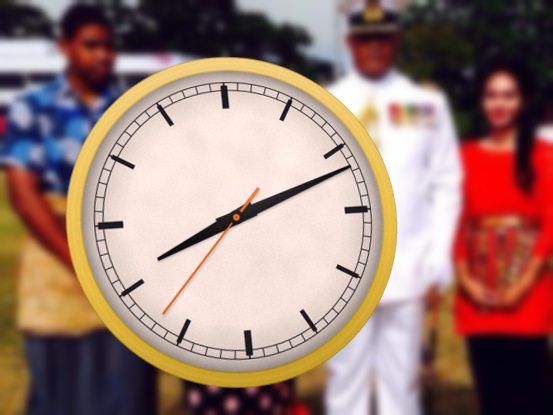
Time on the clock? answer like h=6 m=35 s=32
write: h=8 m=11 s=37
